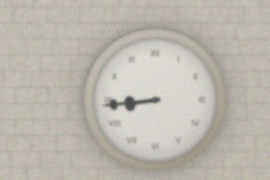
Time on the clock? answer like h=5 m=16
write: h=8 m=44
